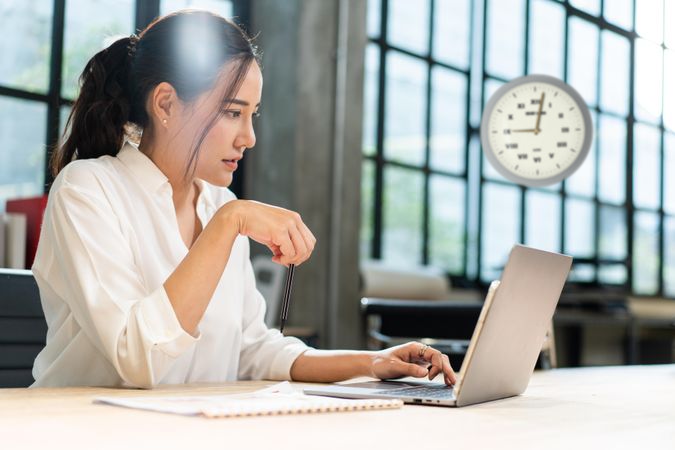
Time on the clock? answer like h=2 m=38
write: h=9 m=2
